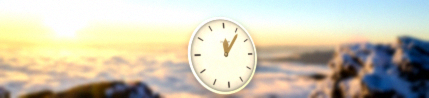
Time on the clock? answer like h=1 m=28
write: h=12 m=6
